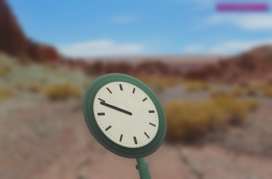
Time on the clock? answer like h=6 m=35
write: h=9 m=49
